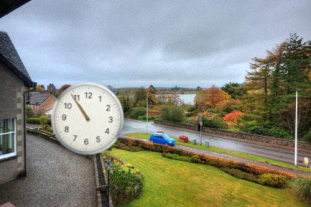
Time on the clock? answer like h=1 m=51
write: h=10 m=54
